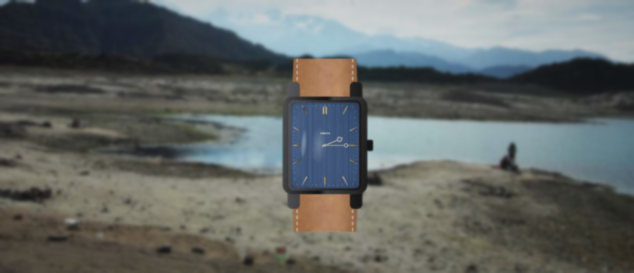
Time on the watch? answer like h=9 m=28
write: h=2 m=15
